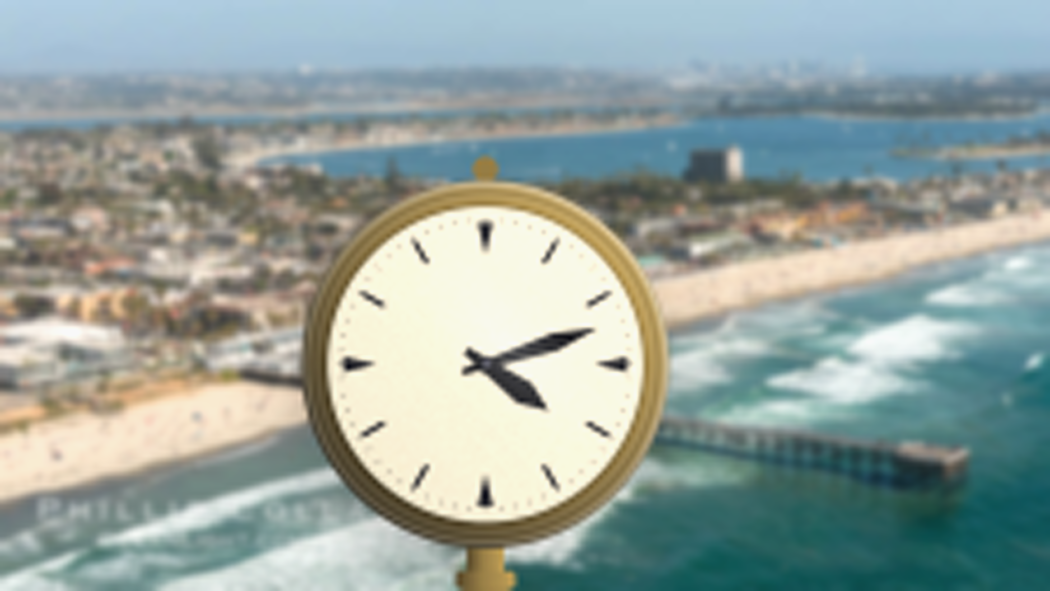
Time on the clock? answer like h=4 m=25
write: h=4 m=12
